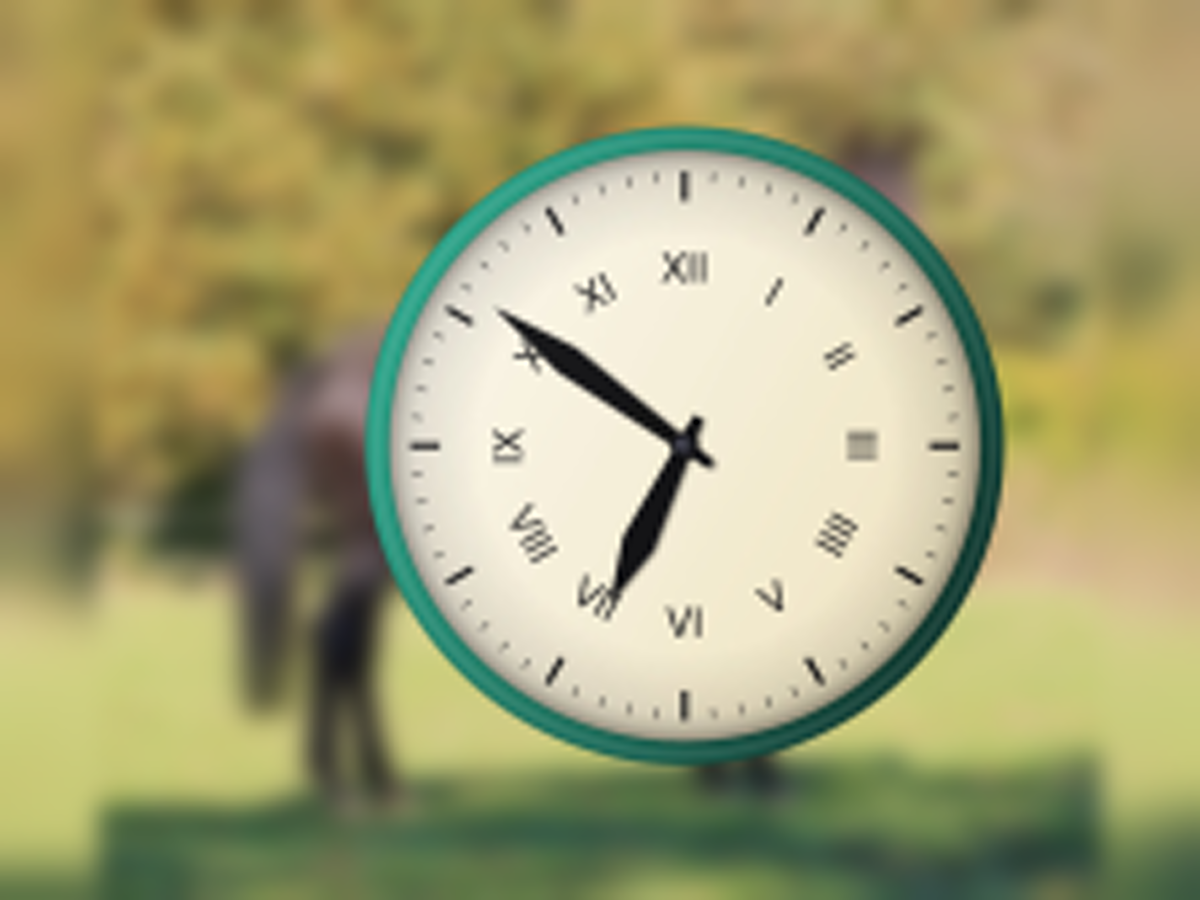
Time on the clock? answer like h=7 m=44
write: h=6 m=51
